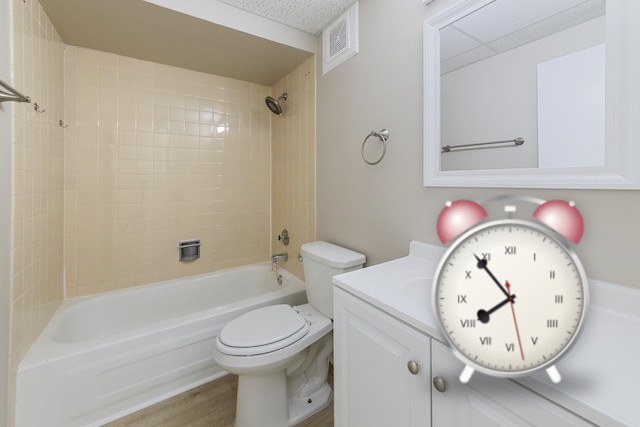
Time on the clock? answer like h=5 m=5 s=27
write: h=7 m=53 s=28
